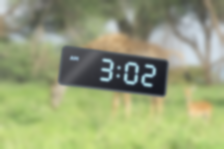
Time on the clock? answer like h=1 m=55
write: h=3 m=2
